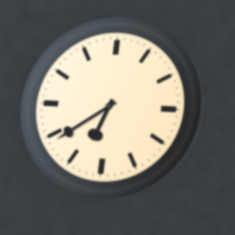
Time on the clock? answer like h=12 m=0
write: h=6 m=39
